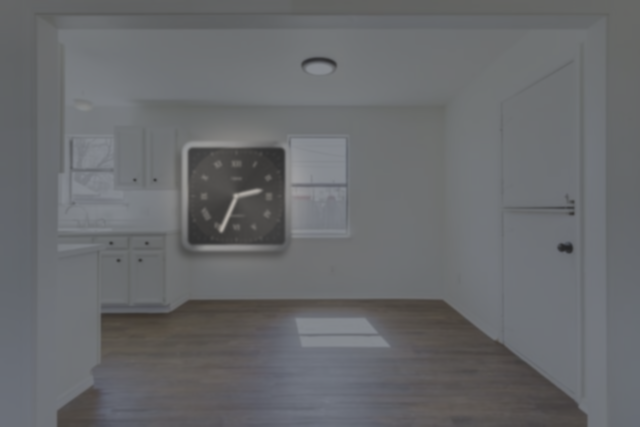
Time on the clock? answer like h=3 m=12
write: h=2 m=34
